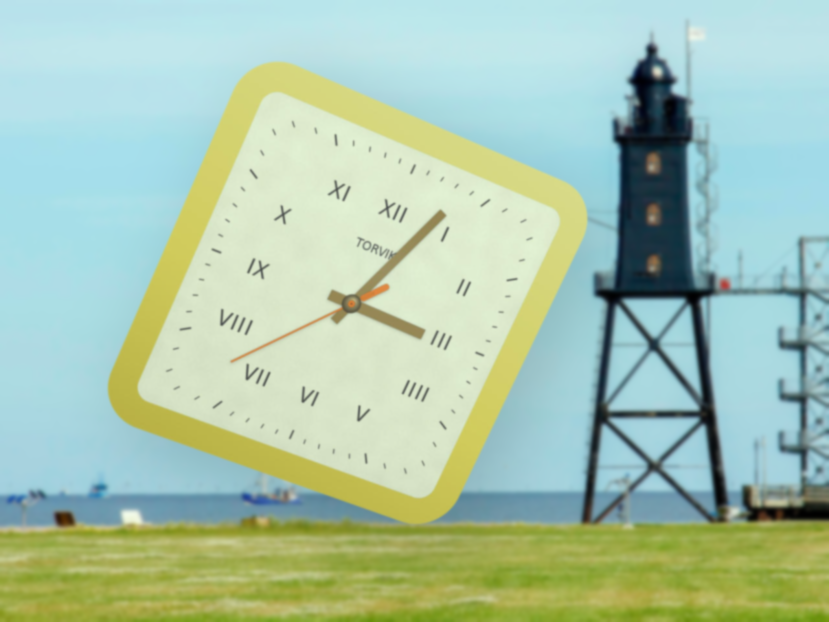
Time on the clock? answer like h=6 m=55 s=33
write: h=3 m=3 s=37
